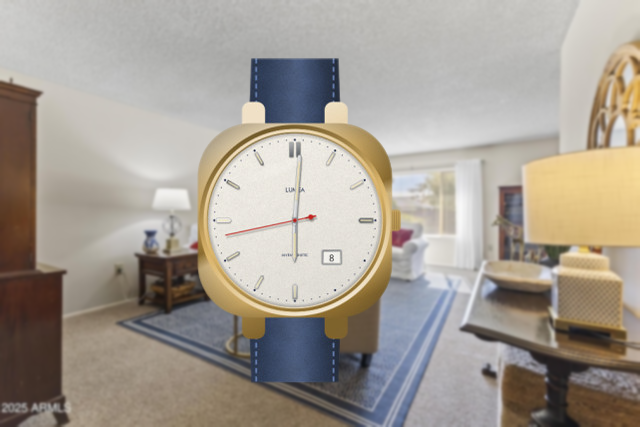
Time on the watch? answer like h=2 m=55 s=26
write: h=6 m=0 s=43
